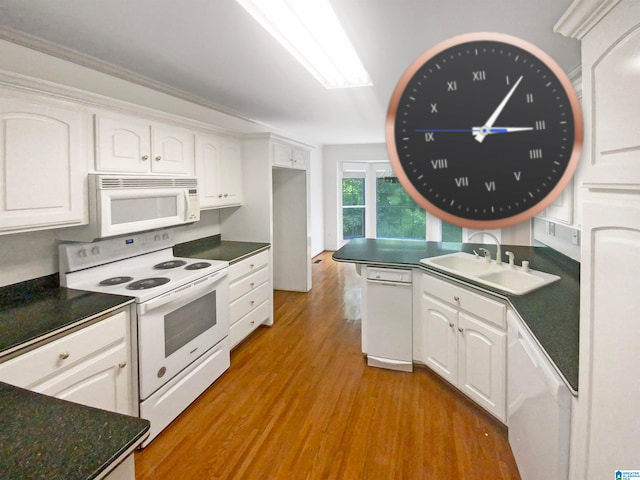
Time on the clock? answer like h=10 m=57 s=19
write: h=3 m=6 s=46
